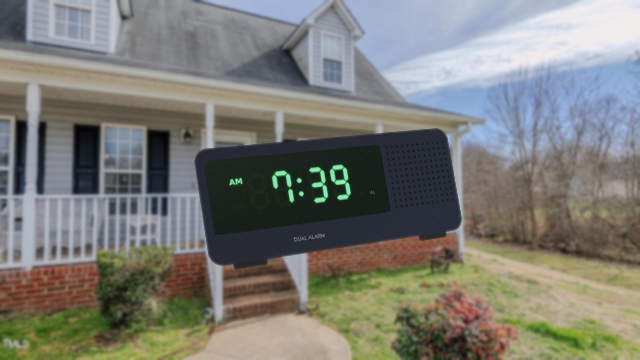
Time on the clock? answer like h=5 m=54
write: h=7 m=39
